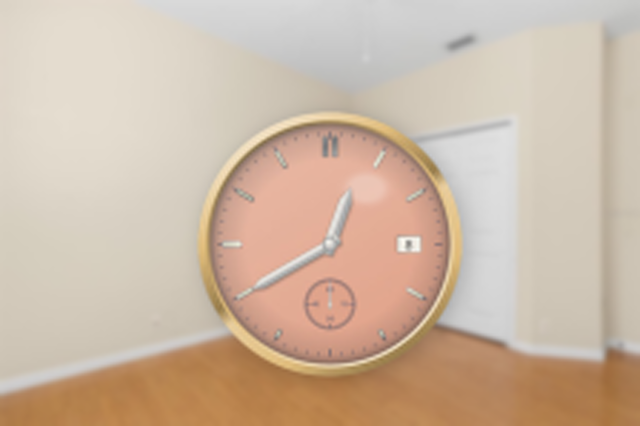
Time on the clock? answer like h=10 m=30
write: h=12 m=40
